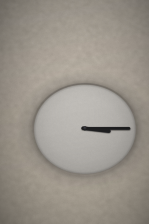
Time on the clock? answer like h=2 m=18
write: h=3 m=15
